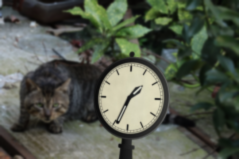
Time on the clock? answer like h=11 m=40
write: h=1 m=34
